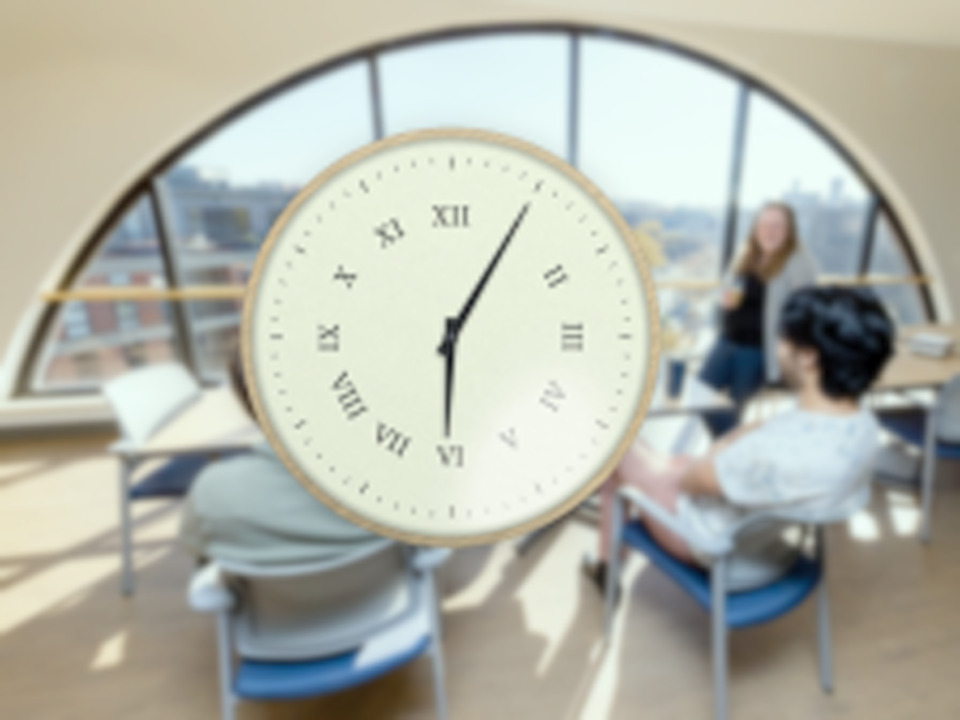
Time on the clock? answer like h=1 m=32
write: h=6 m=5
